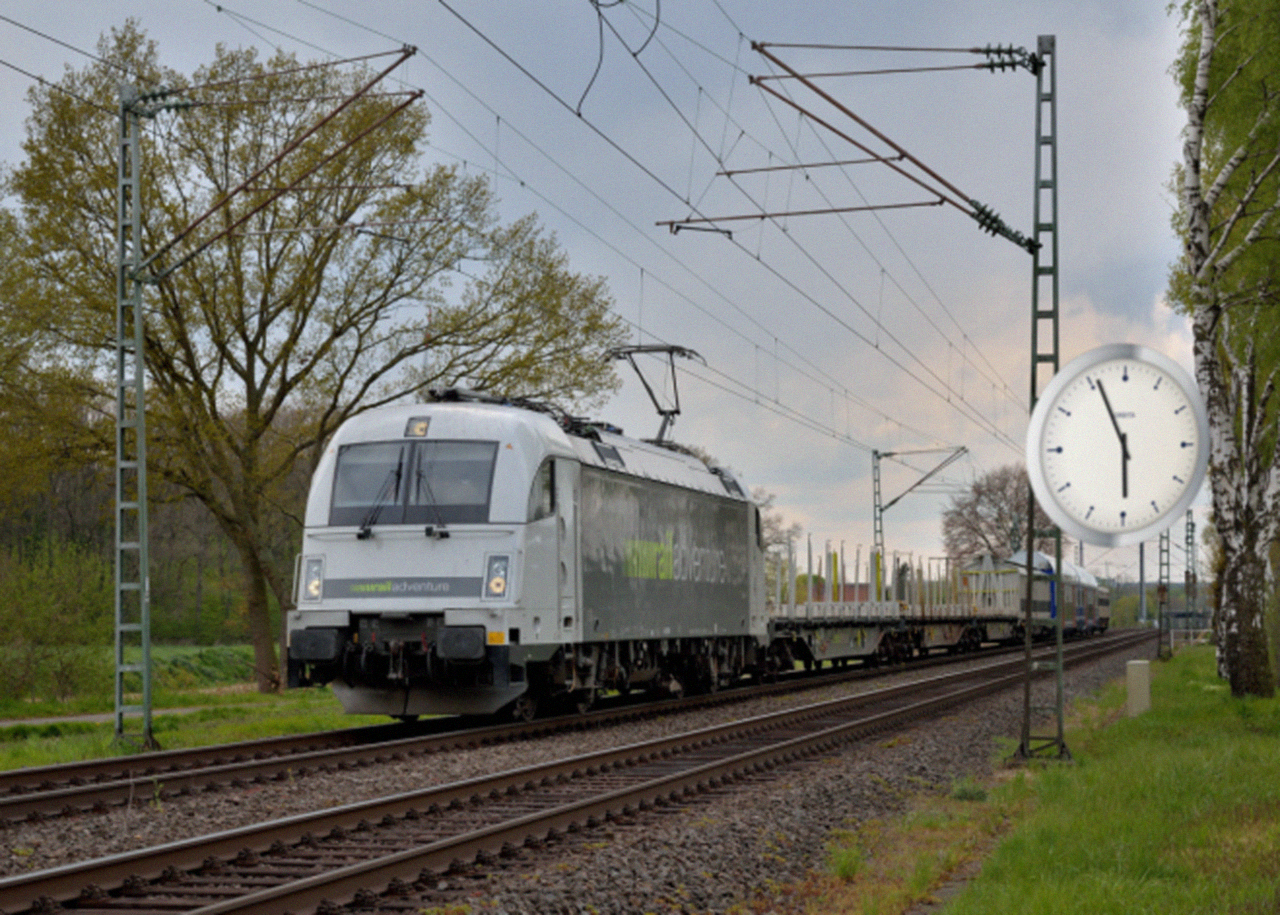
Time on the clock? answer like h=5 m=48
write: h=5 m=56
